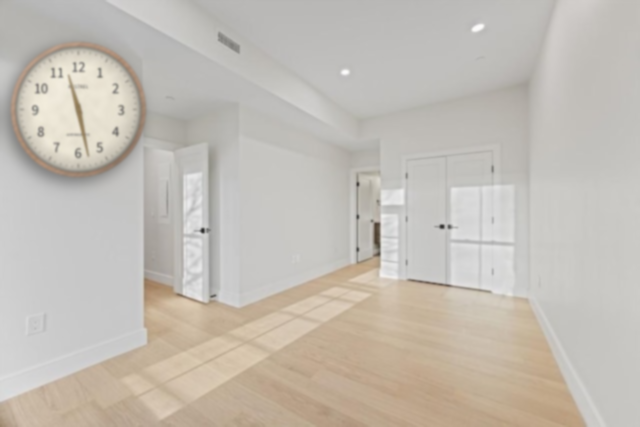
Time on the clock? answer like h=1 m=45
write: h=11 m=28
